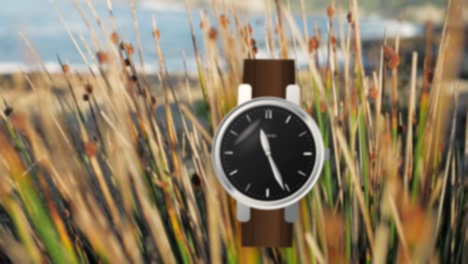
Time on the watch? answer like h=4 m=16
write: h=11 m=26
